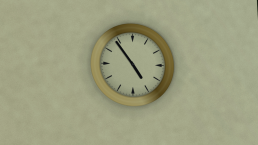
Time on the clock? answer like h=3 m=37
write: h=4 m=54
